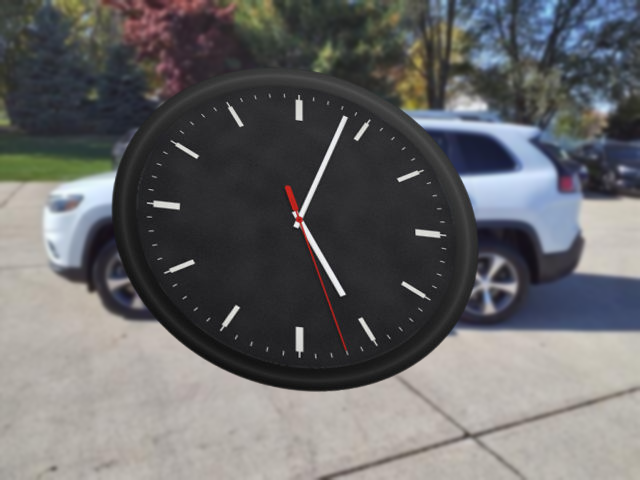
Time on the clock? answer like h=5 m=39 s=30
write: h=5 m=3 s=27
